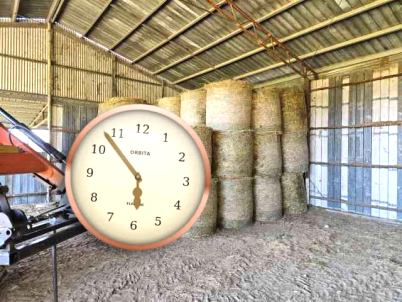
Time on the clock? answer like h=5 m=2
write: h=5 m=53
